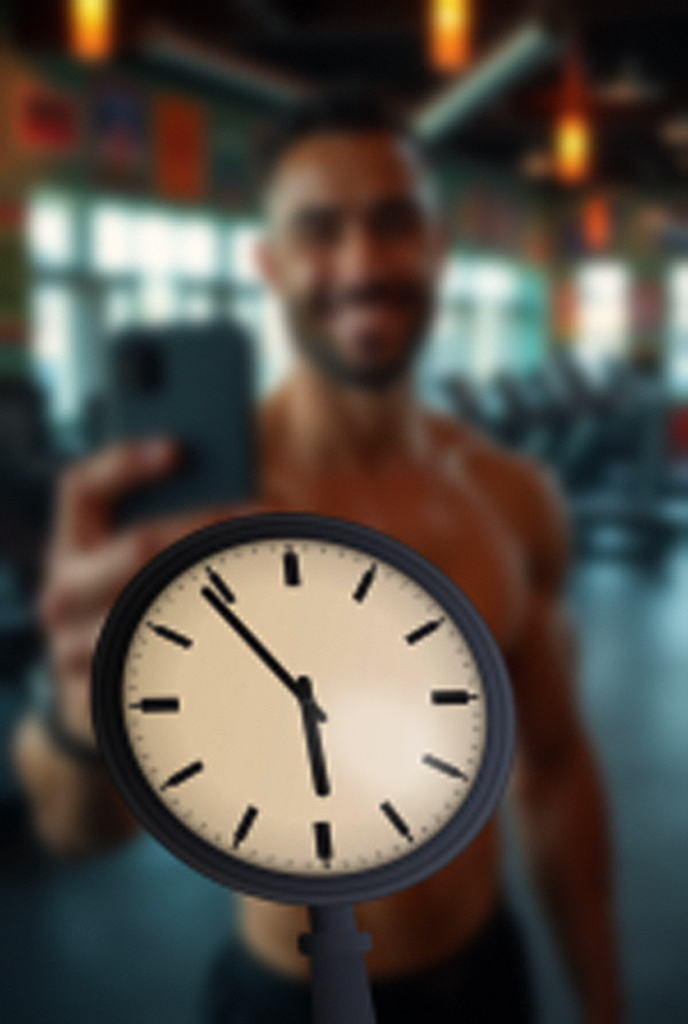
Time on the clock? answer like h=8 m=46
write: h=5 m=54
